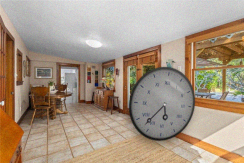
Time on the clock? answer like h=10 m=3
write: h=5 m=37
